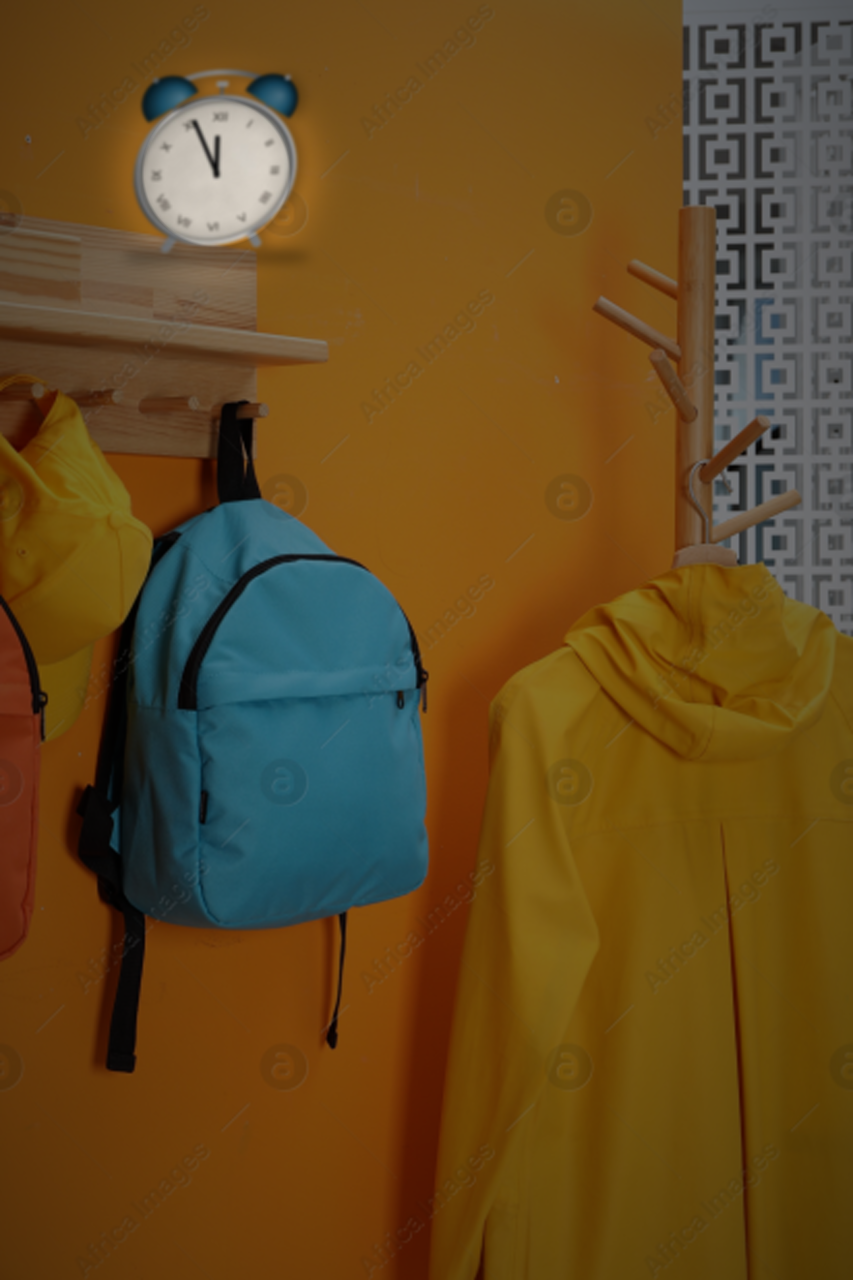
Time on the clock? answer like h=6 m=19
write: h=11 m=56
